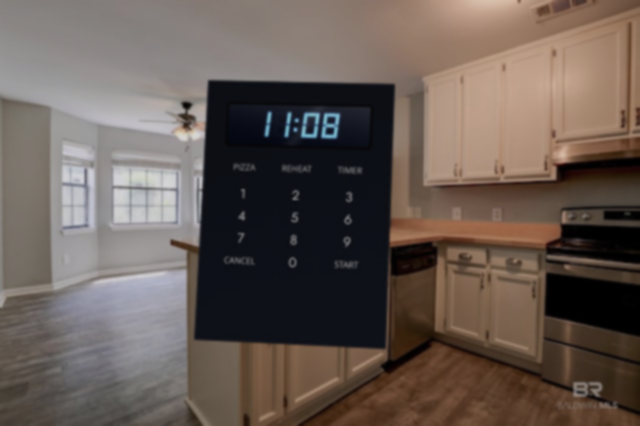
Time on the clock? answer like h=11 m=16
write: h=11 m=8
